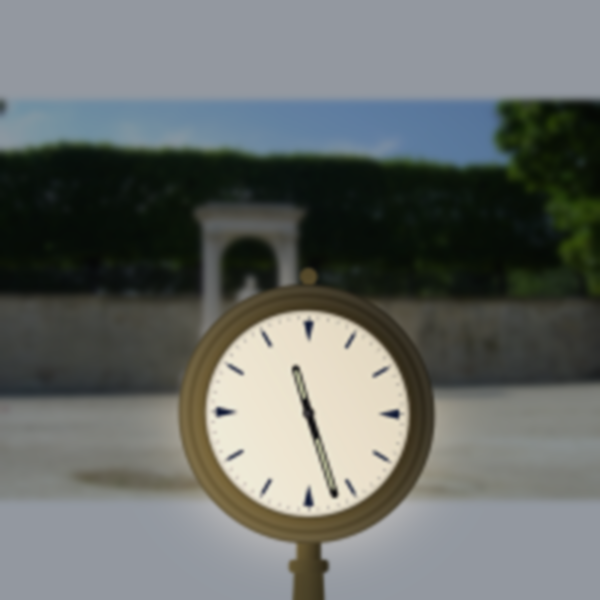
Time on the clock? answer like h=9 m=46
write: h=11 m=27
